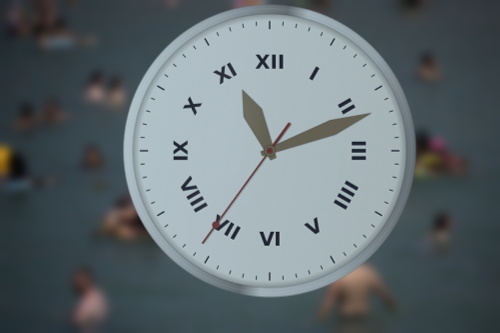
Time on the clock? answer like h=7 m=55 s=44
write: h=11 m=11 s=36
